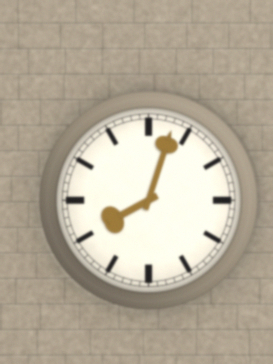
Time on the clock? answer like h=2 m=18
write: h=8 m=3
